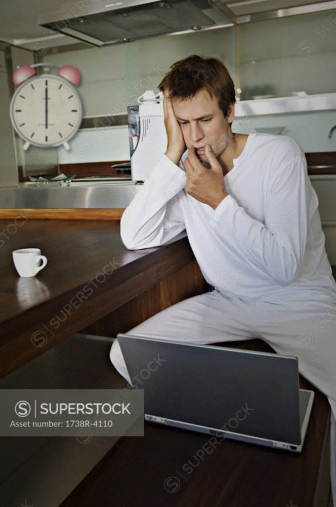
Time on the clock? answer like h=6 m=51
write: h=6 m=0
